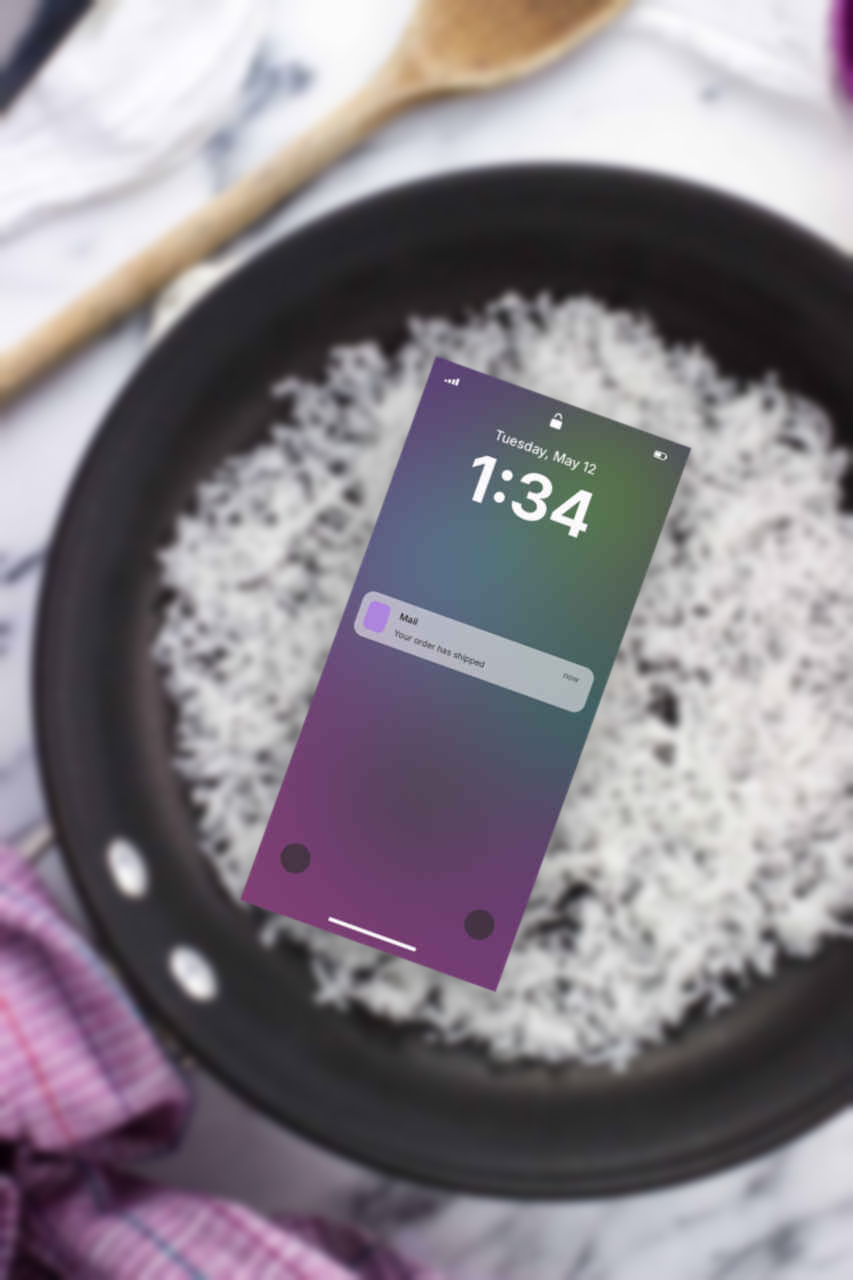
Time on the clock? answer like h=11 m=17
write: h=1 m=34
